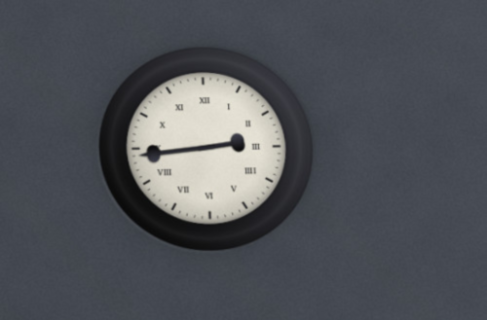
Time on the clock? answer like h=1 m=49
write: h=2 m=44
